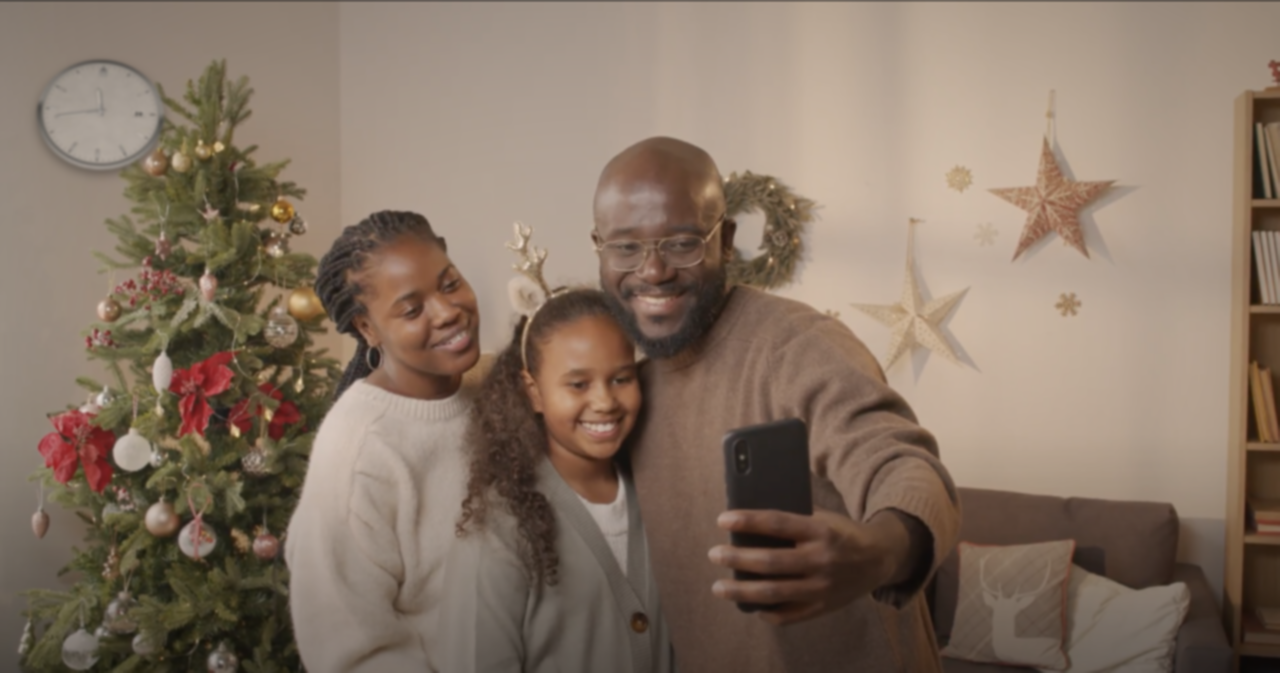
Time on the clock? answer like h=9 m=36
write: h=11 m=43
